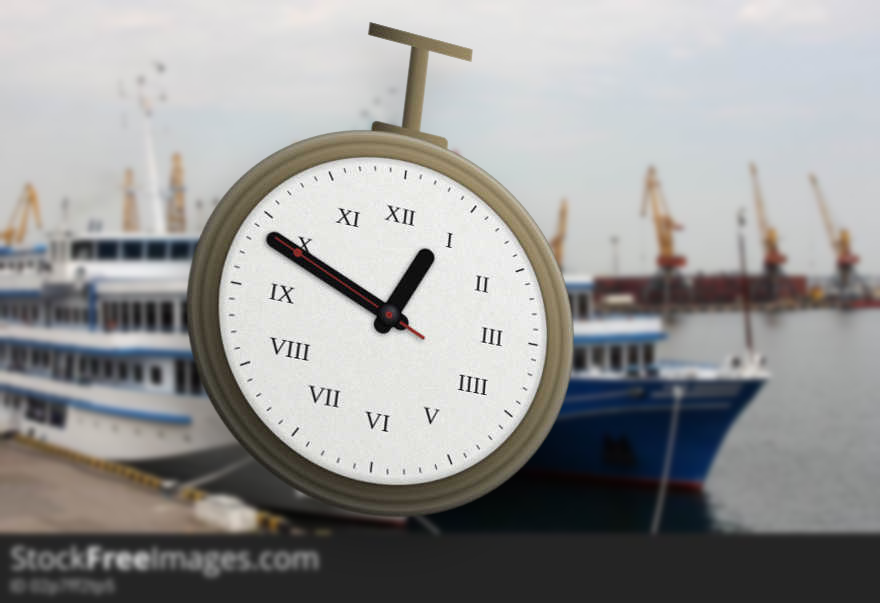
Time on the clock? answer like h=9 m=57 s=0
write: h=12 m=48 s=49
